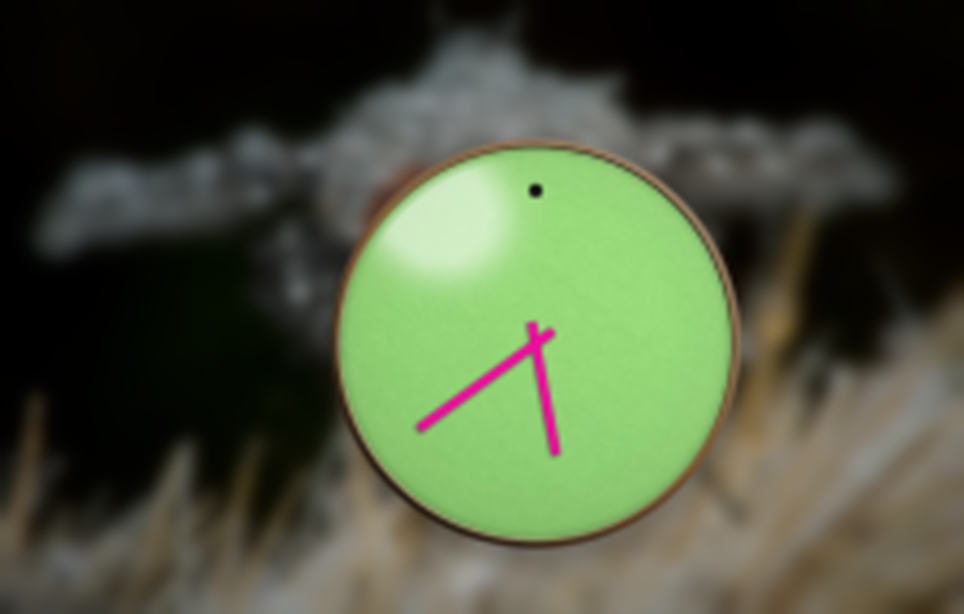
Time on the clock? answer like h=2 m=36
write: h=5 m=39
